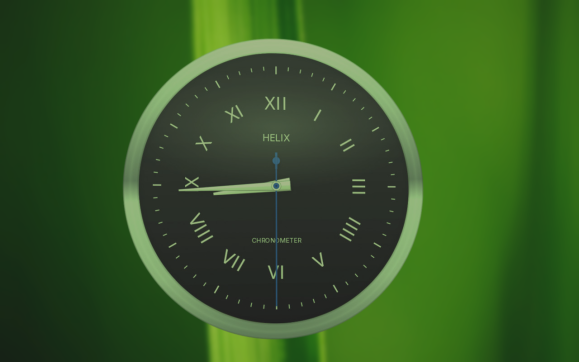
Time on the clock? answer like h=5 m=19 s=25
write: h=8 m=44 s=30
